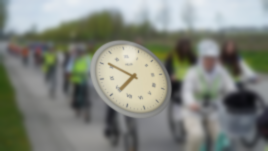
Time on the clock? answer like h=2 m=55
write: h=7 m=51
